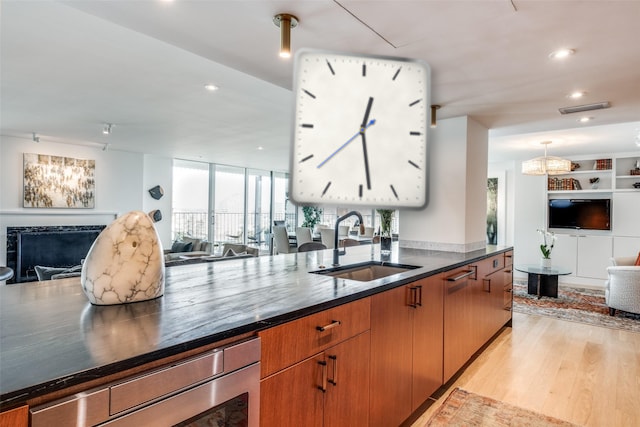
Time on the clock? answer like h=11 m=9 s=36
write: h=12 m=28 s=38
